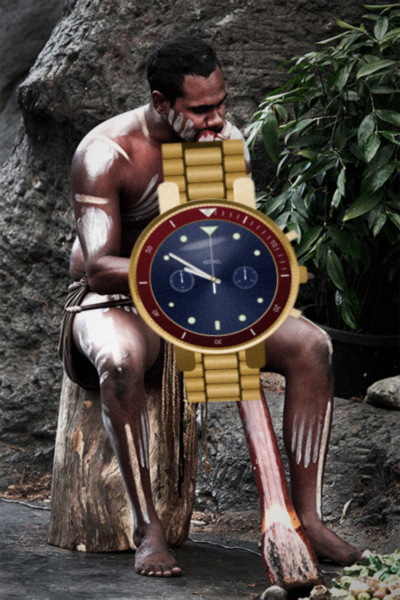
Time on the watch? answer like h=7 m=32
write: h=9 m=51
